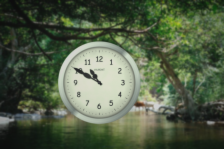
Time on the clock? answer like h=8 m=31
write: h=10 m=50
